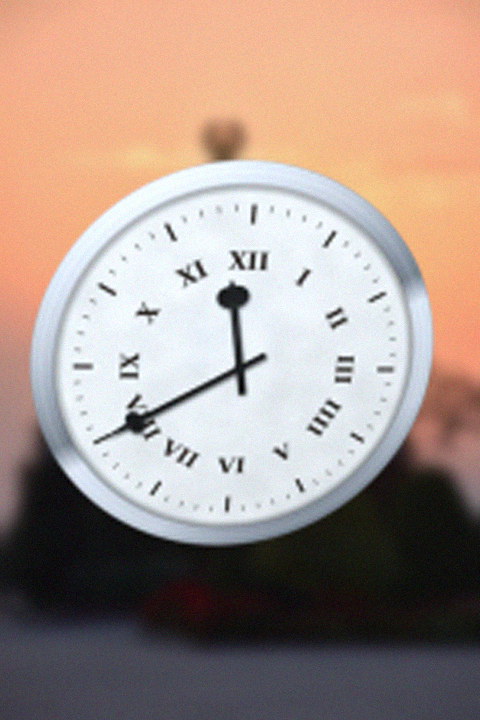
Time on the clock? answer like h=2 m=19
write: h=11 m=40
